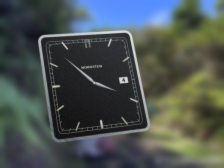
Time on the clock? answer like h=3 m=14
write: h=3 m=53
